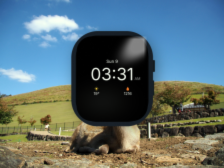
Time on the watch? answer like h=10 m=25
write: h=3 m=31
